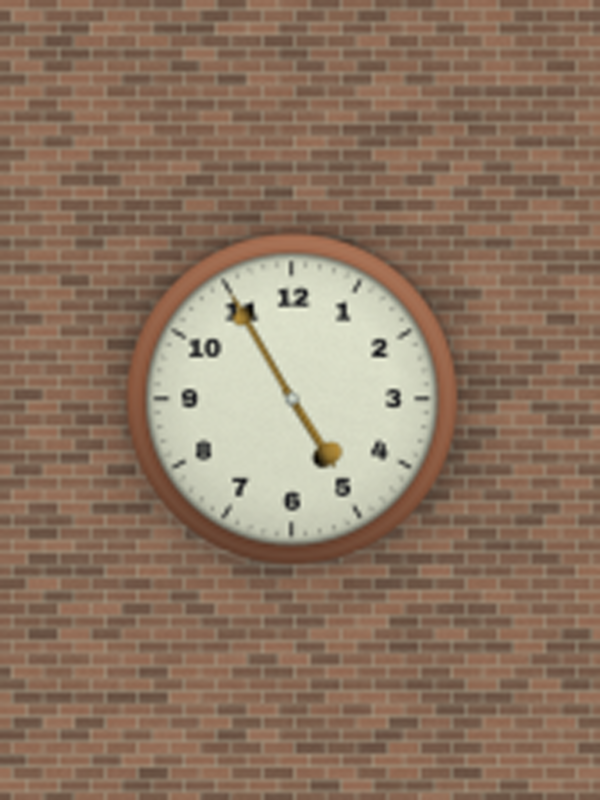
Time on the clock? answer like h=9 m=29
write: h=4 m=55
